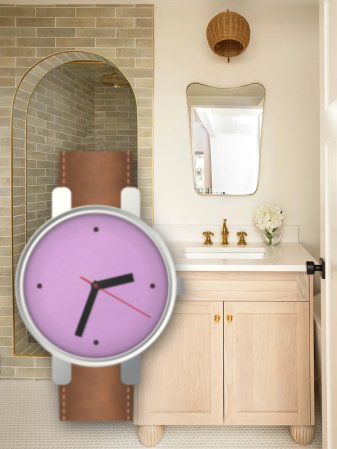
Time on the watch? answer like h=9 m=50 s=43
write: h=2 m=33 s=20
